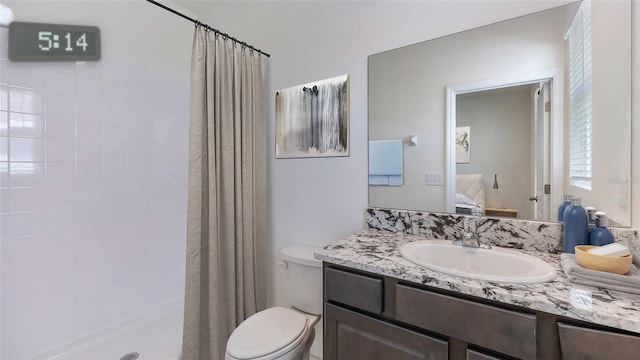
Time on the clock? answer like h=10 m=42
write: h=5 m=14
